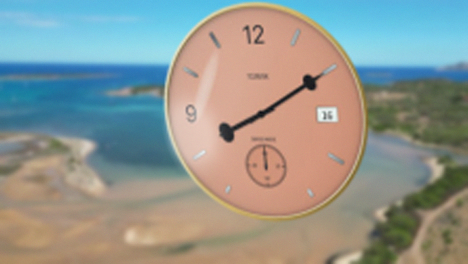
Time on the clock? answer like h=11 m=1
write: h=8 m=10
